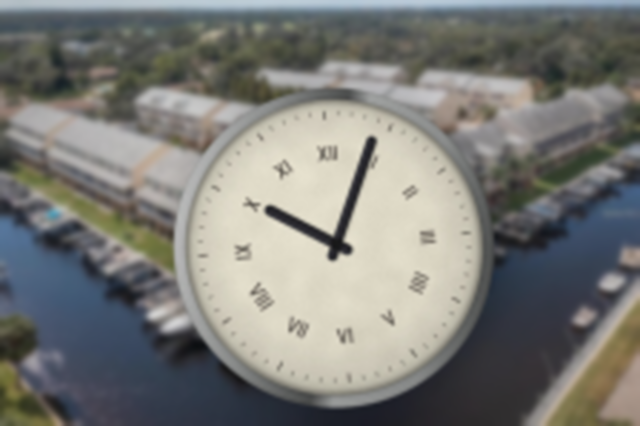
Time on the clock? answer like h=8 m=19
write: h=10 m=4
